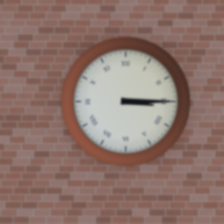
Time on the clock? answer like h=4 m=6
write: h=3 m=15
